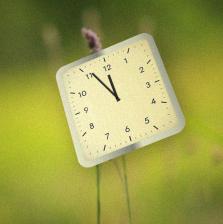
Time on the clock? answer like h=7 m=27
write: h=11 m=56
